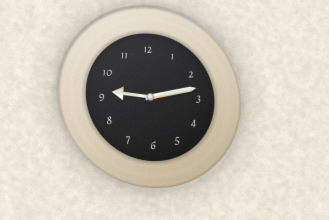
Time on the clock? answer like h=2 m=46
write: h=9 m=13
